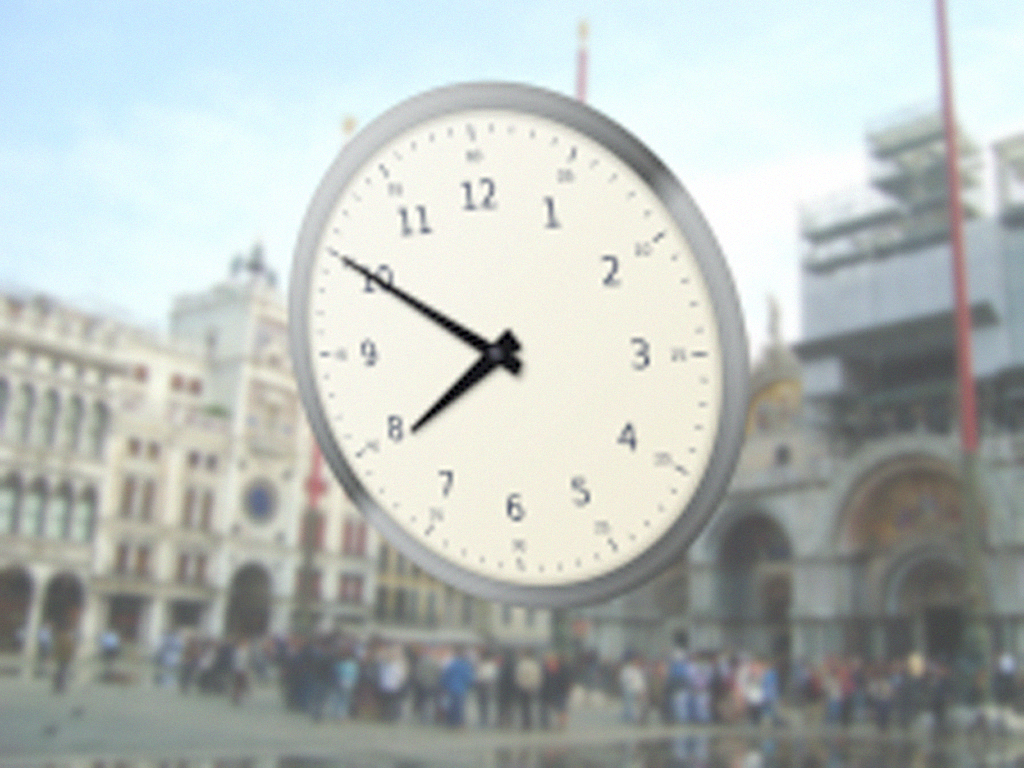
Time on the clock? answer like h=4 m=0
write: h=7 m=50
